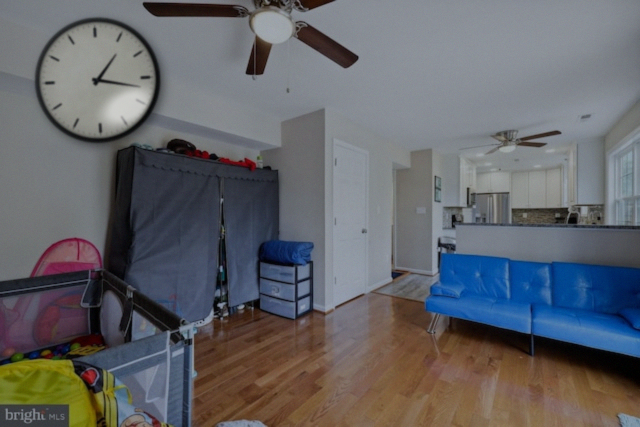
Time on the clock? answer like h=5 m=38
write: h=1 m=17
